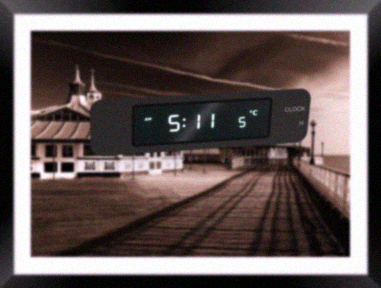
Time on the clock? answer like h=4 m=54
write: h=5 m=11
